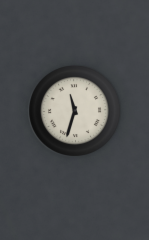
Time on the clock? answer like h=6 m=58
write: h=11 m=33
